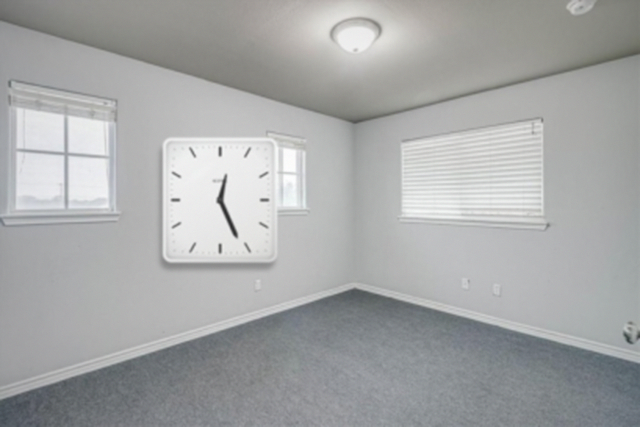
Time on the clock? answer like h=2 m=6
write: h=12 m=26
